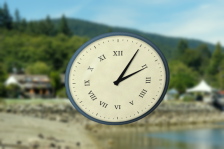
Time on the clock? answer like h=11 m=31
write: h=2 m=5
